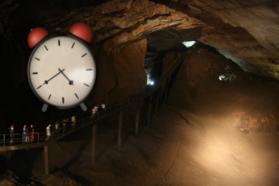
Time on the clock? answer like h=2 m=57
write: h=4 m=40
